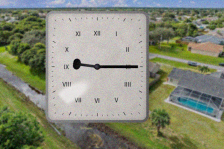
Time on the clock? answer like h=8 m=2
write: h=9 m=15
